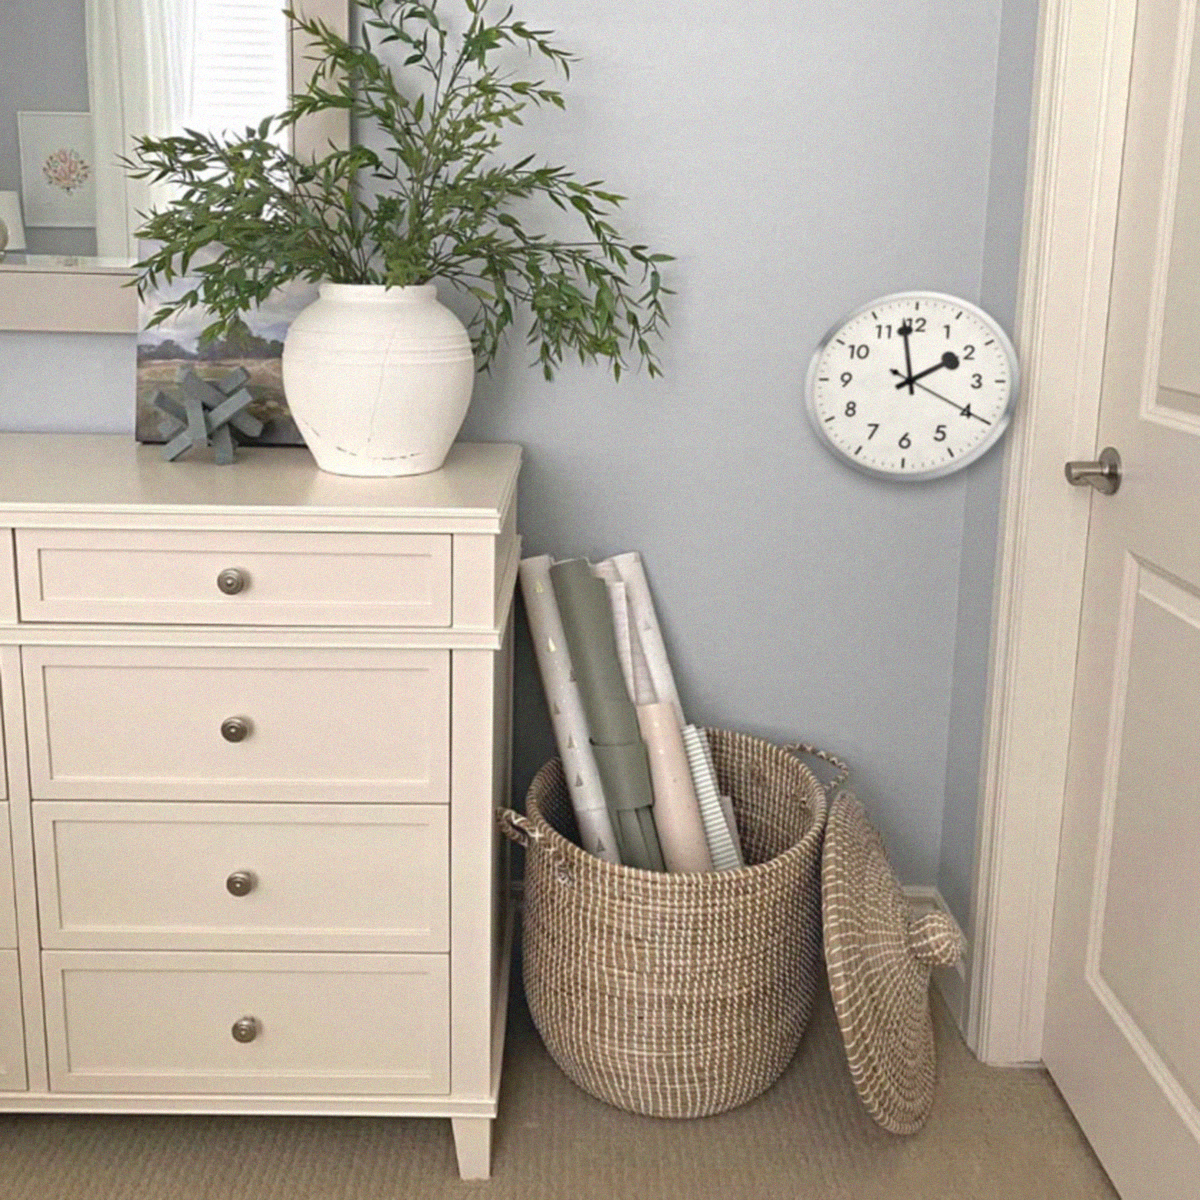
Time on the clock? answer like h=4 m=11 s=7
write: h=1 m=58 s=20
